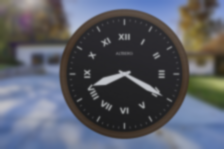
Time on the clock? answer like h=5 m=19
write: h=8 m=20
